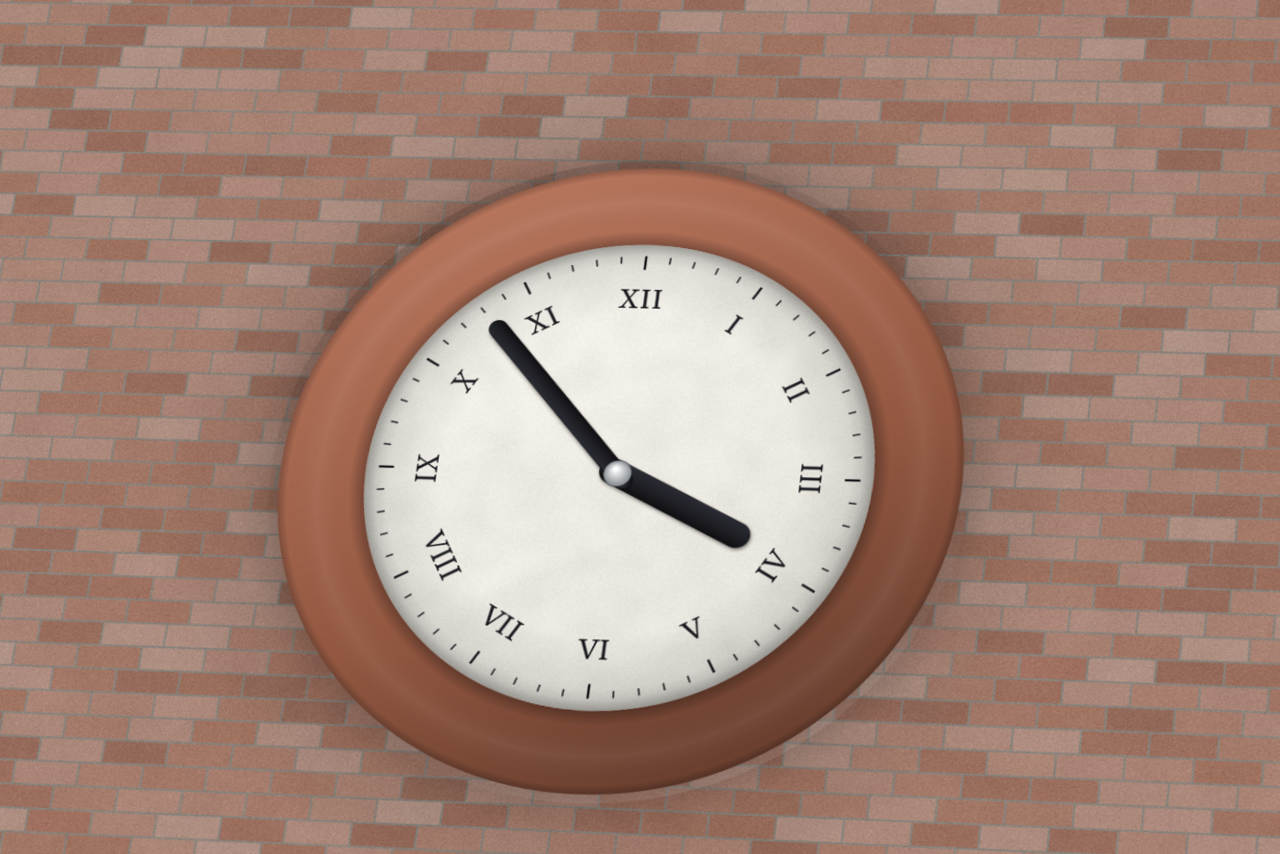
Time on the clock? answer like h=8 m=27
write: h=3 m=53
